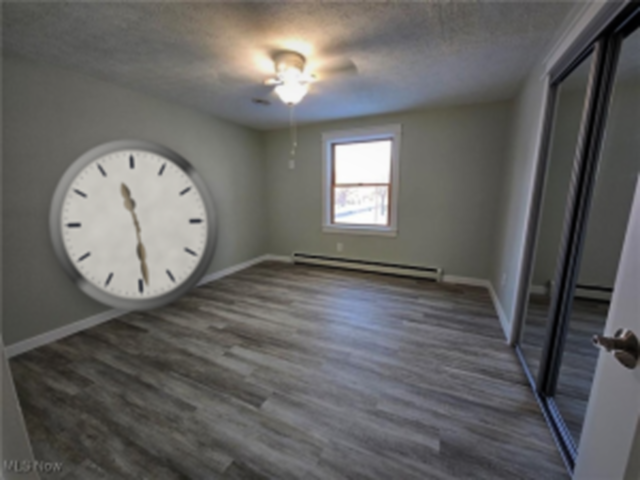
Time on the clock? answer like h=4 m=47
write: h=11 m=29
